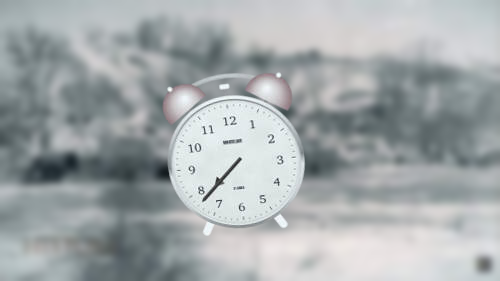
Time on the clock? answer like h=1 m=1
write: h=7 m=38
